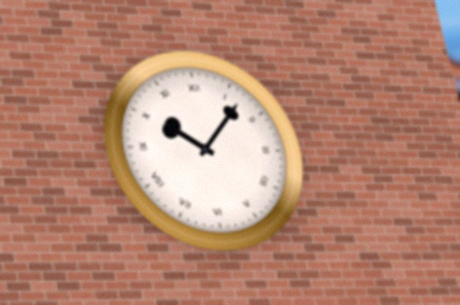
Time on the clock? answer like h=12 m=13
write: h=10 m=7
